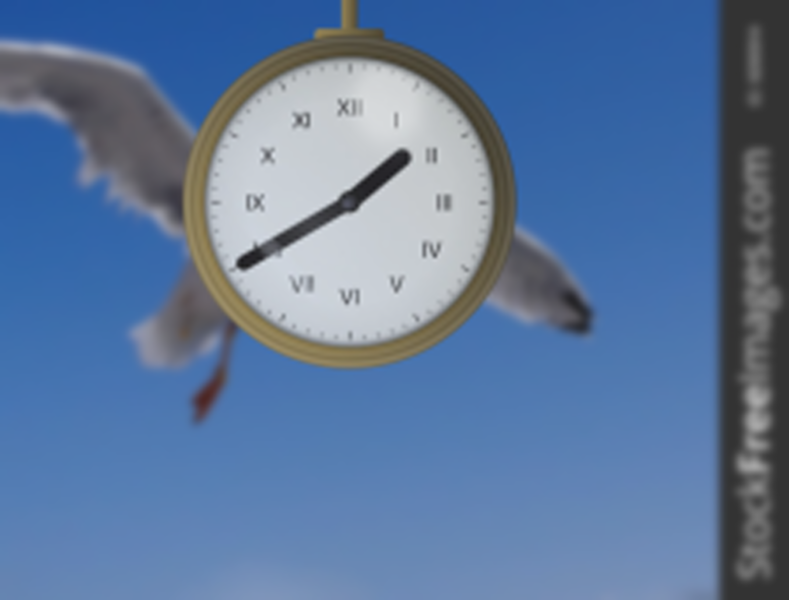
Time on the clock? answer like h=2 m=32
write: h=1 m=40
